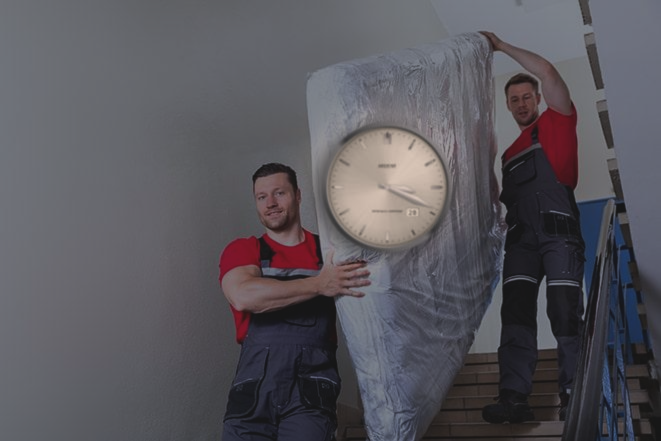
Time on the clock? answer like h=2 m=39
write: h=3 m=19
